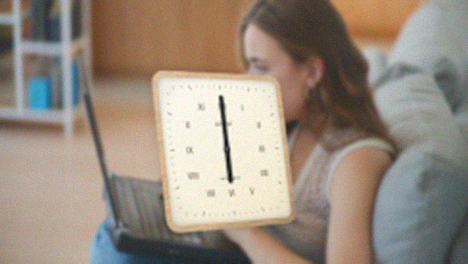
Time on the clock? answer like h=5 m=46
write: h=6 m=0
